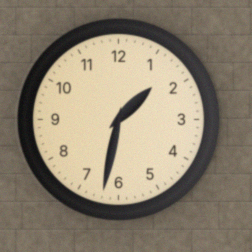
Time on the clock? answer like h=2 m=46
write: h=1 m=32
